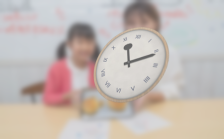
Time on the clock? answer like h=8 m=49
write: h=11 m=11
